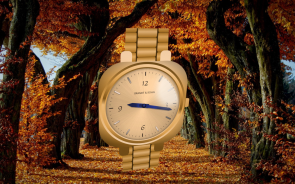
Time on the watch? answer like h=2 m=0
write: h=9 m=17
